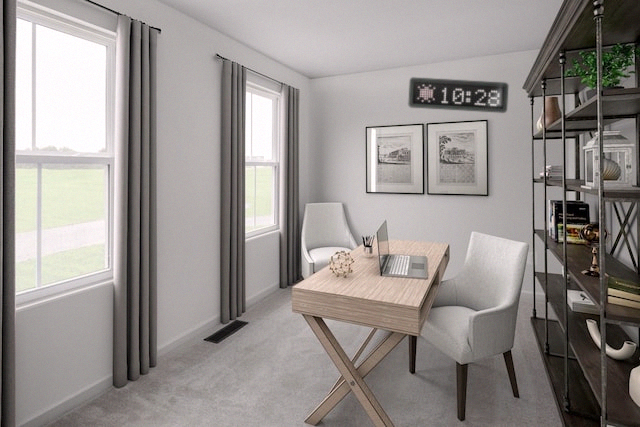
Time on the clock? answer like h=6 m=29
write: h=10 m=28
